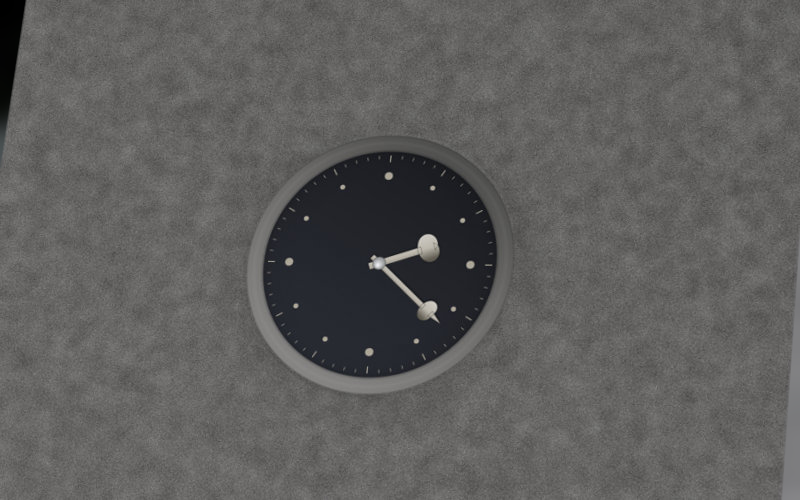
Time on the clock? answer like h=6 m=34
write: h=2 m=22
